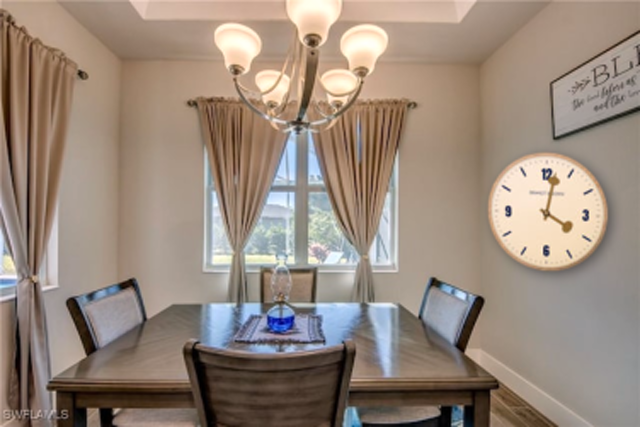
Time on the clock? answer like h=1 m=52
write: h=4 m=2
